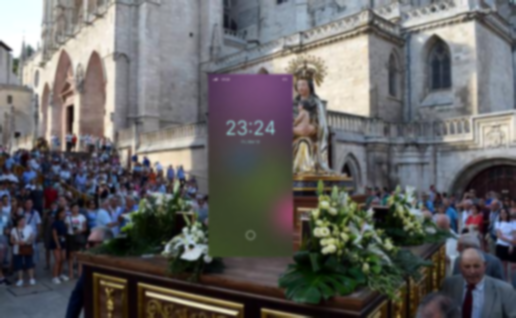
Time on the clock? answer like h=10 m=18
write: h=23 m=24
